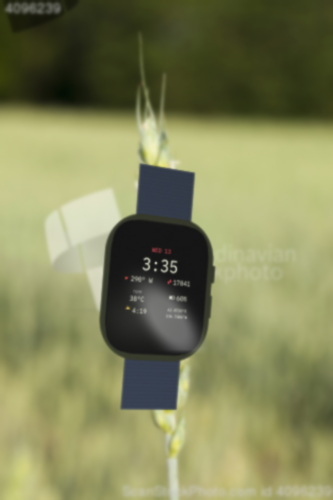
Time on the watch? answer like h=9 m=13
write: h=3 m=35
